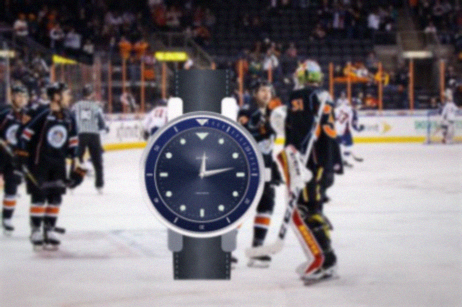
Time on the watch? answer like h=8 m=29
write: h=12 m=13
